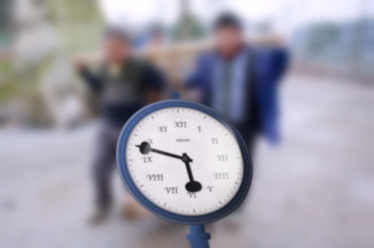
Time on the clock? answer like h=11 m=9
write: h=5 m=48
